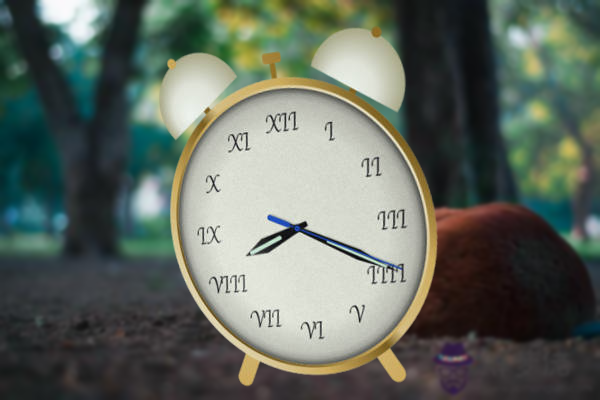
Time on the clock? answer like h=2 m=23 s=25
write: h=8 m=19 s=19
